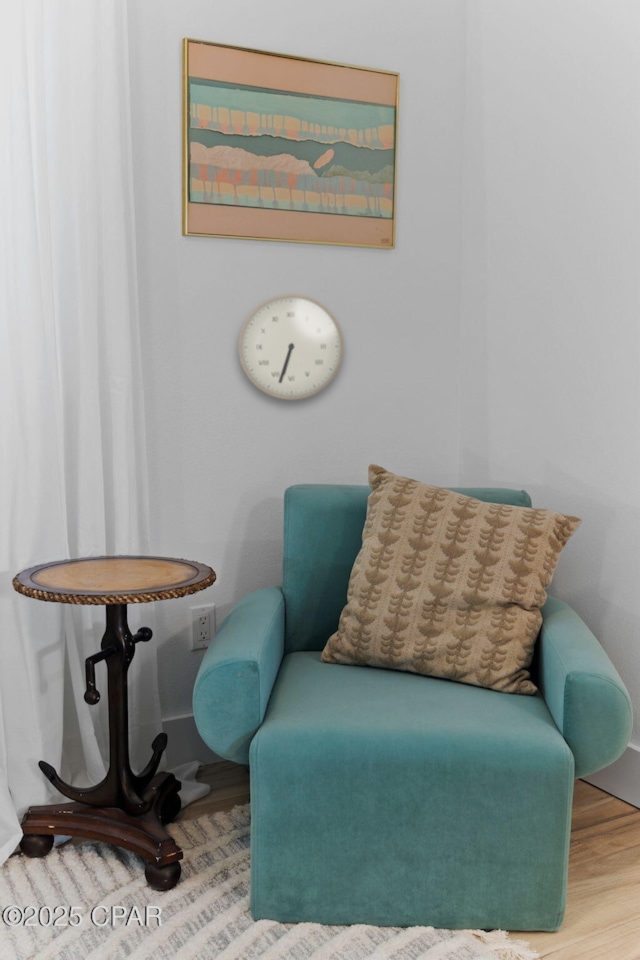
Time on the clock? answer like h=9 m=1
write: h=6 m=33
